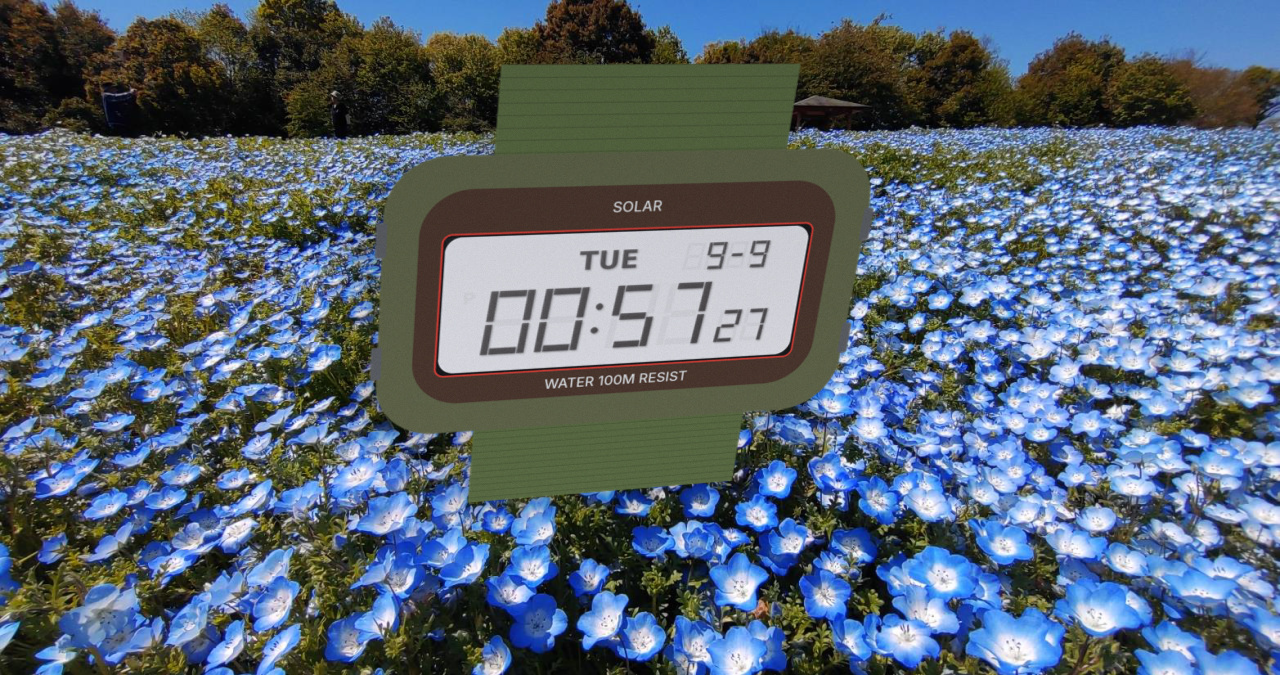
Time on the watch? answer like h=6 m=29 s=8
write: h=0 m=57 s=27
